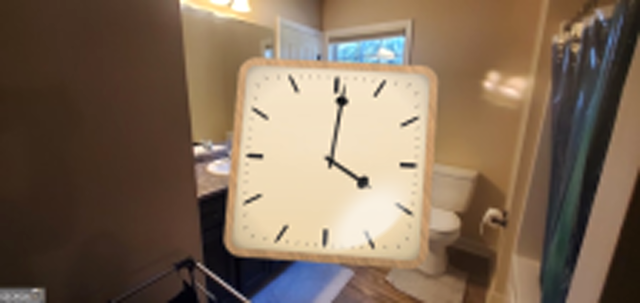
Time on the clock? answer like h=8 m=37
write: h=4 m=1
